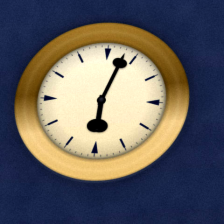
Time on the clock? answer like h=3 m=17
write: h=6 m=3
